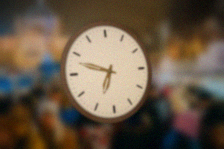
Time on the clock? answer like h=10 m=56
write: h=6 m=48
